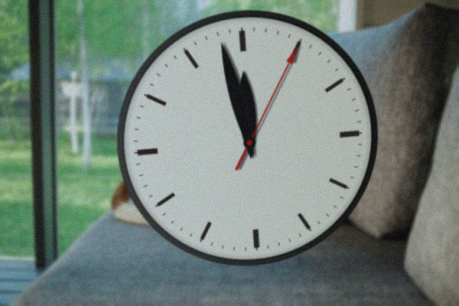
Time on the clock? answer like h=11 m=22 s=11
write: h=11 m=58 s=5
